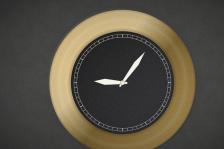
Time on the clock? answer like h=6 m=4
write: h=9 m=6
